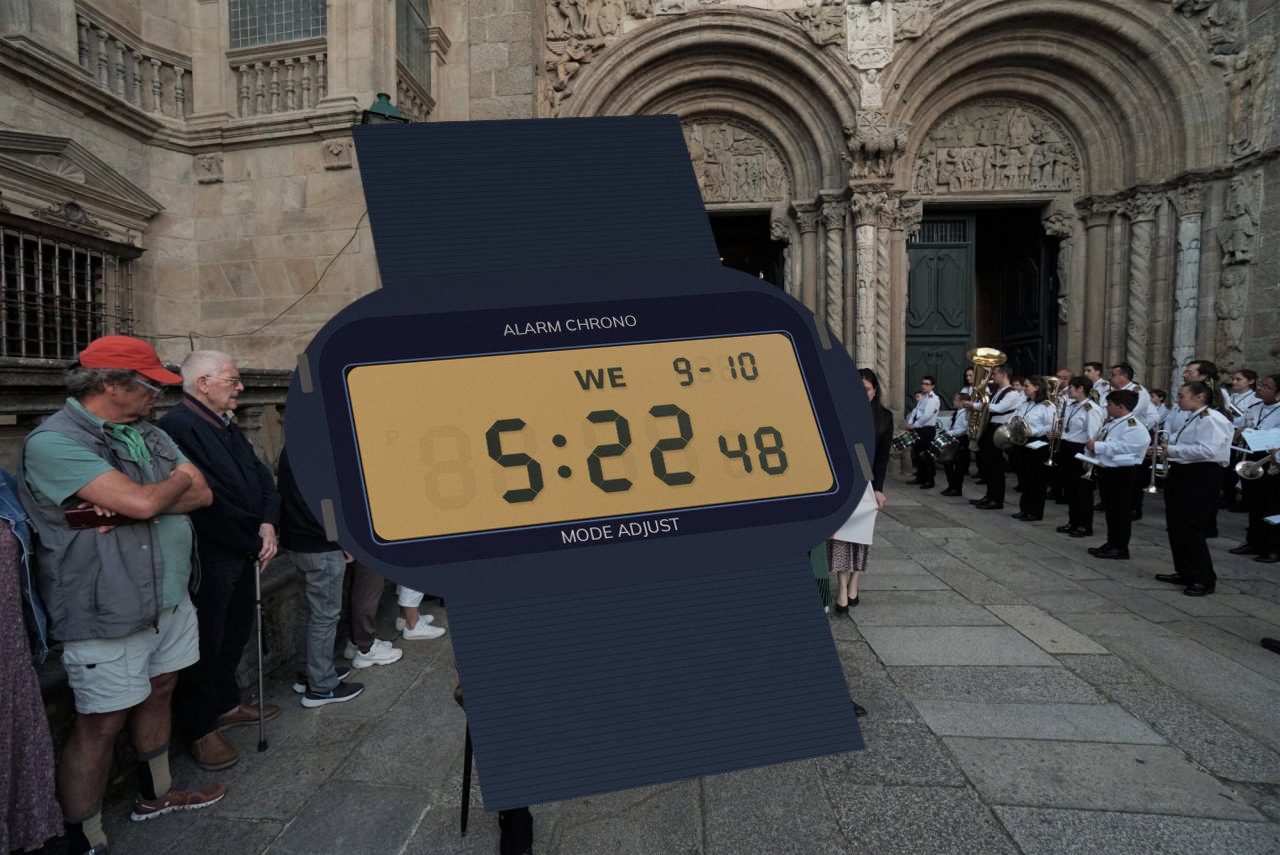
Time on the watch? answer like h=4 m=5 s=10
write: h=5 m=22 s=48
